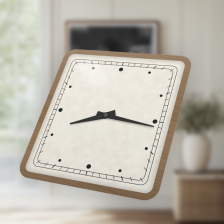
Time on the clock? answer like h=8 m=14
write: h=8 m=16
